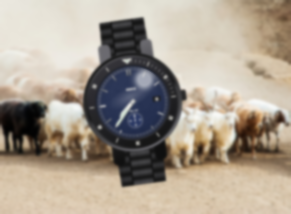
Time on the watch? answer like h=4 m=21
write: h=7 m=37
